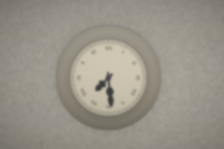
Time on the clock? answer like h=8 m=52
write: h=7 m=29
